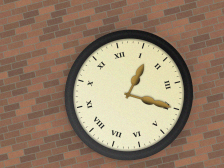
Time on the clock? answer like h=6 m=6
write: h=1 m=20
